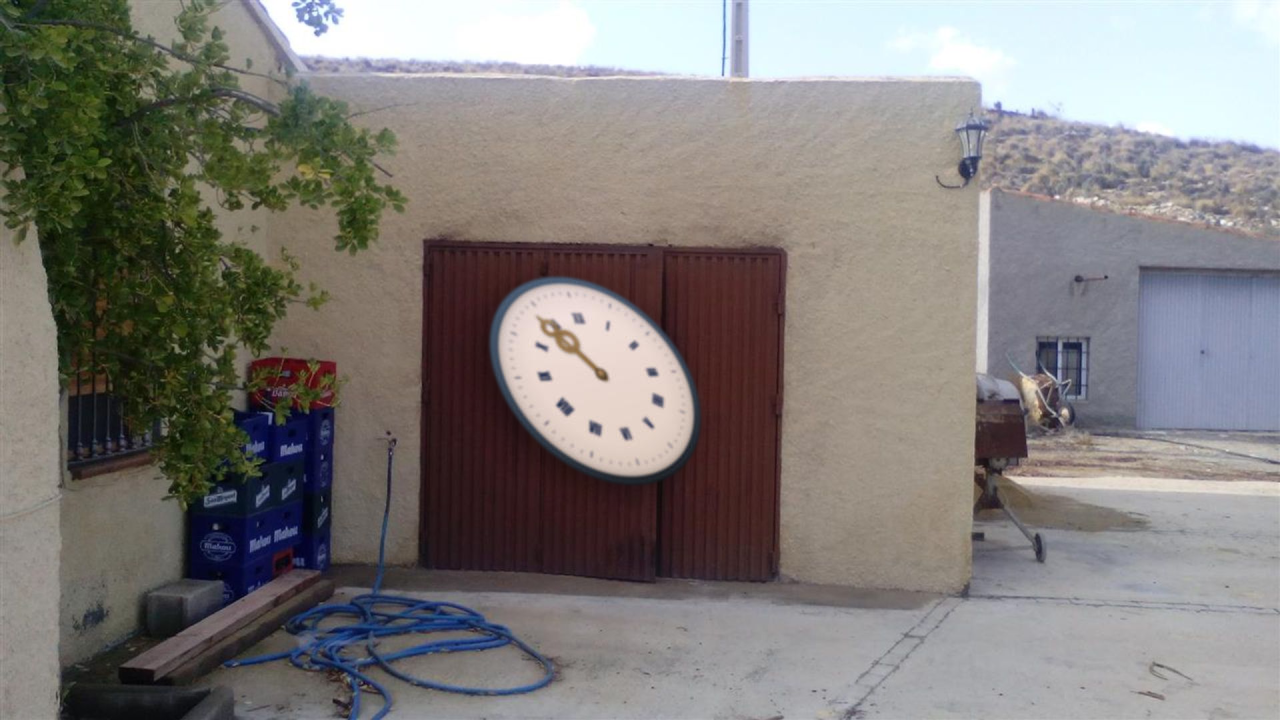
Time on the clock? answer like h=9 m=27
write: h=10 m=54
